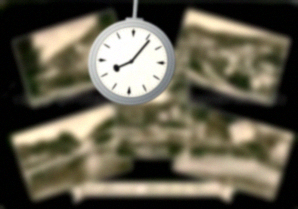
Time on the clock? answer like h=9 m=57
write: h=8 m=6
